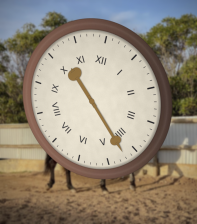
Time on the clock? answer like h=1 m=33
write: h=10 m=22
